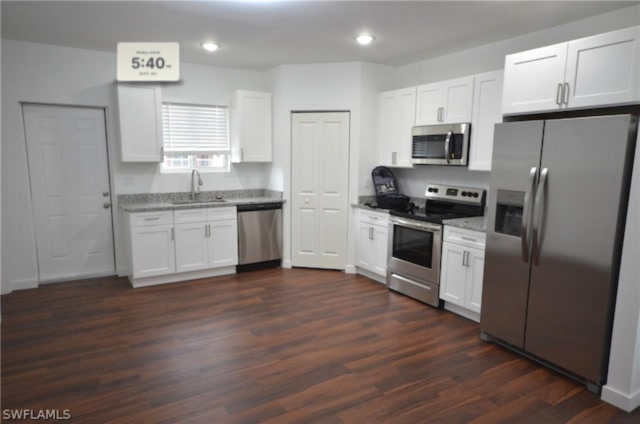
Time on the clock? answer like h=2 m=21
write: h=5 m=40
